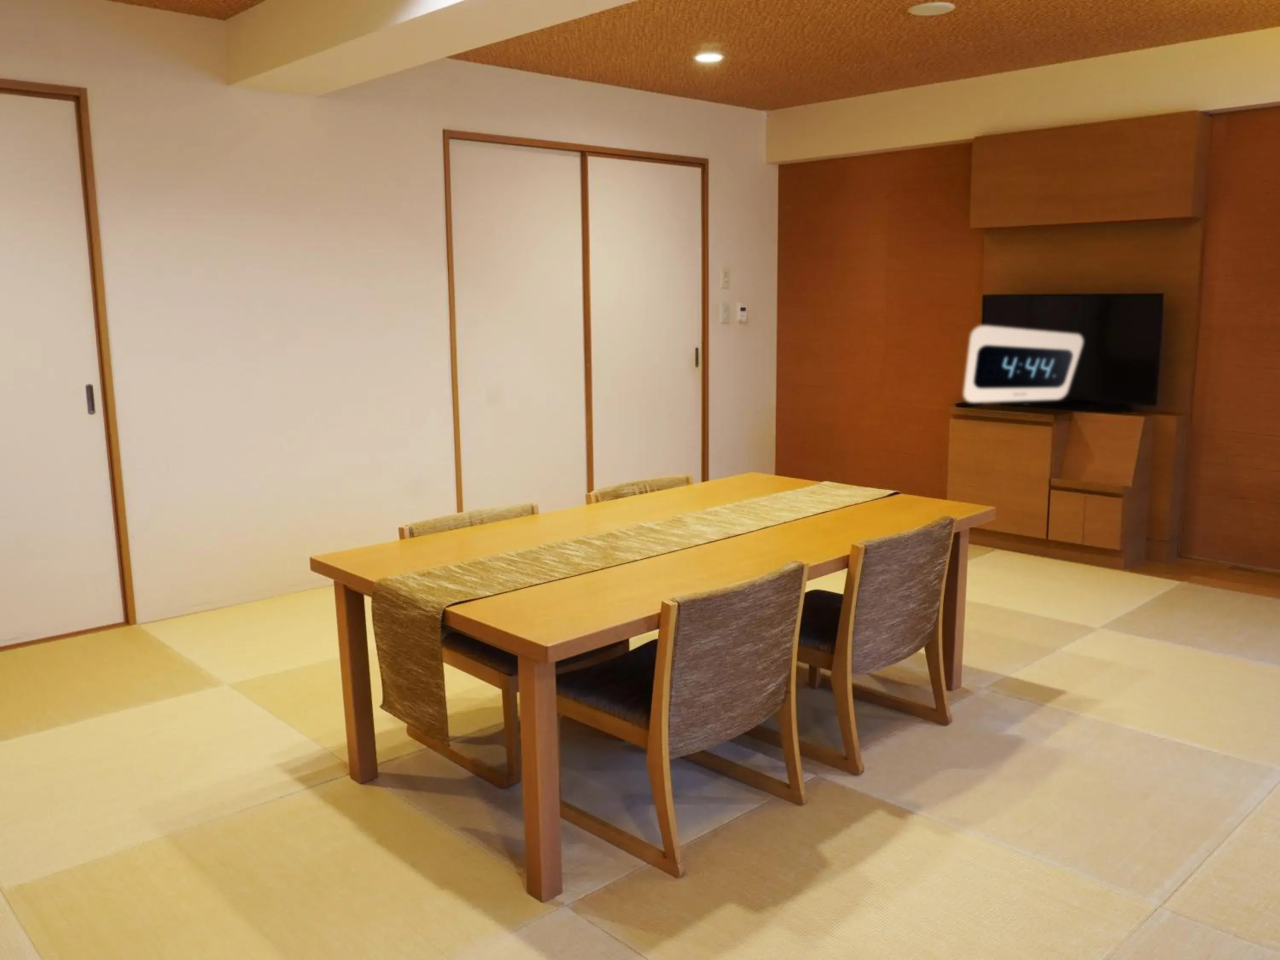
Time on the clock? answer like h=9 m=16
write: h=4 m=44
